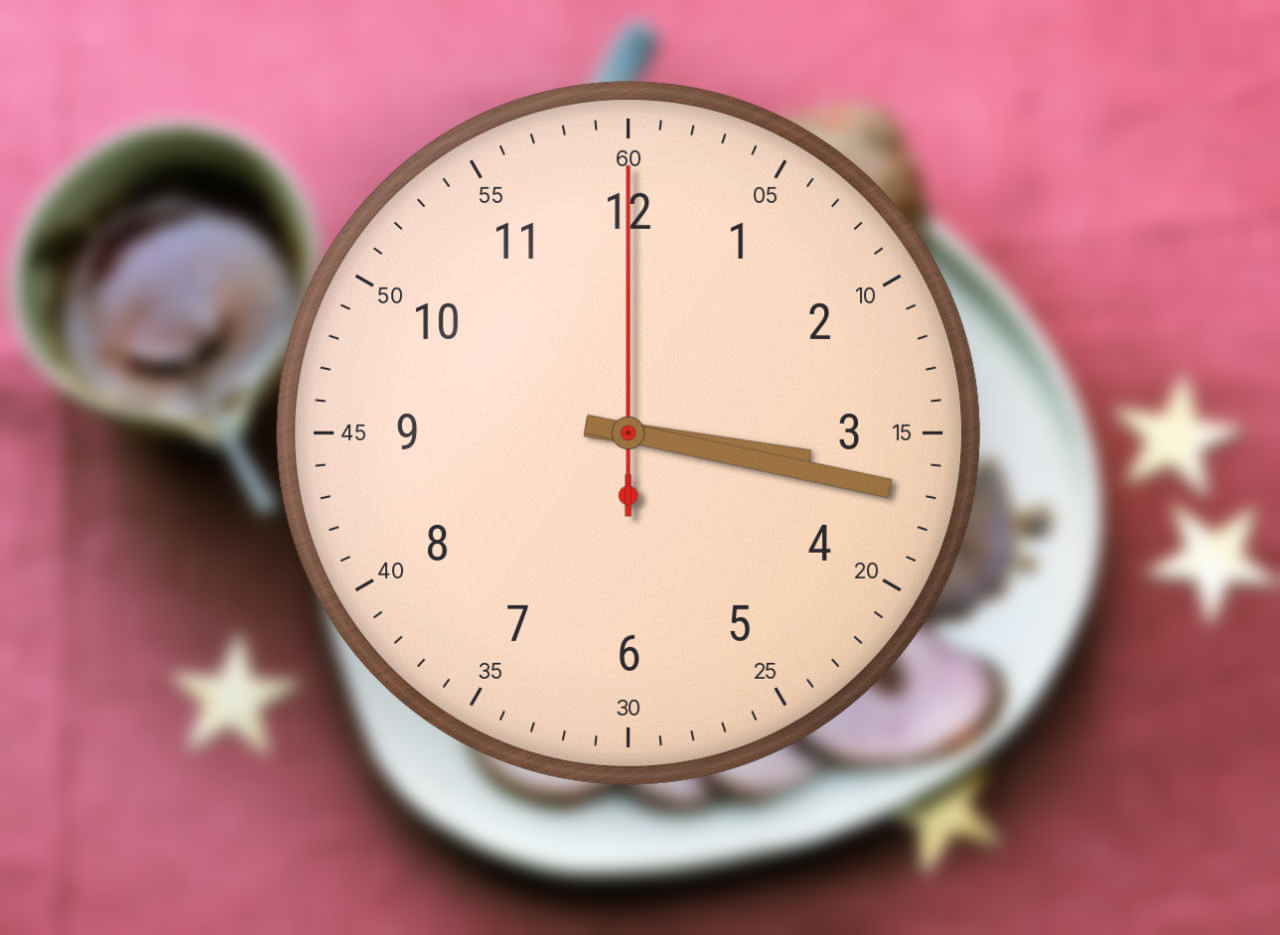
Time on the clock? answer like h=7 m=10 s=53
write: h=3 m=17 s=0
